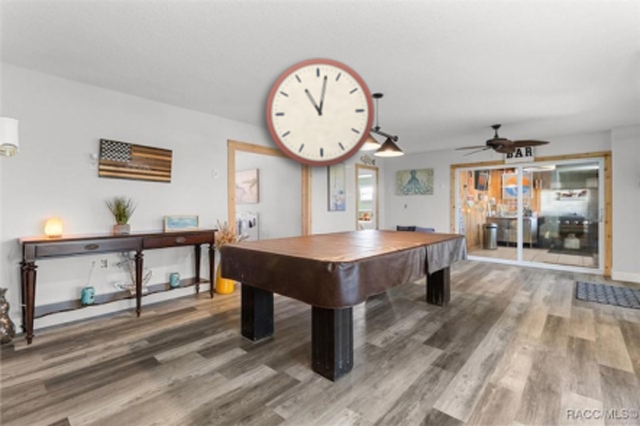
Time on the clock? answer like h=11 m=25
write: h=11 m=2
